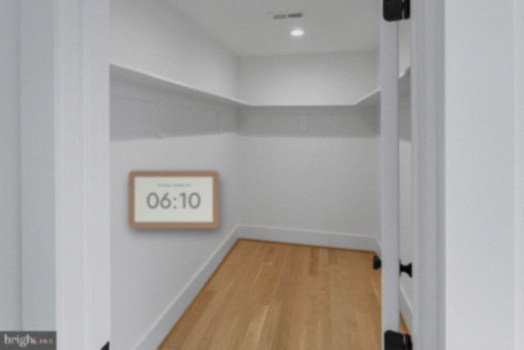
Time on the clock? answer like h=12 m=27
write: h=6 m=10
